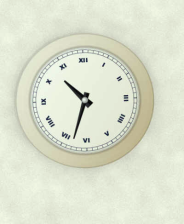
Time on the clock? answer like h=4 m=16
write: h=10 m=33
